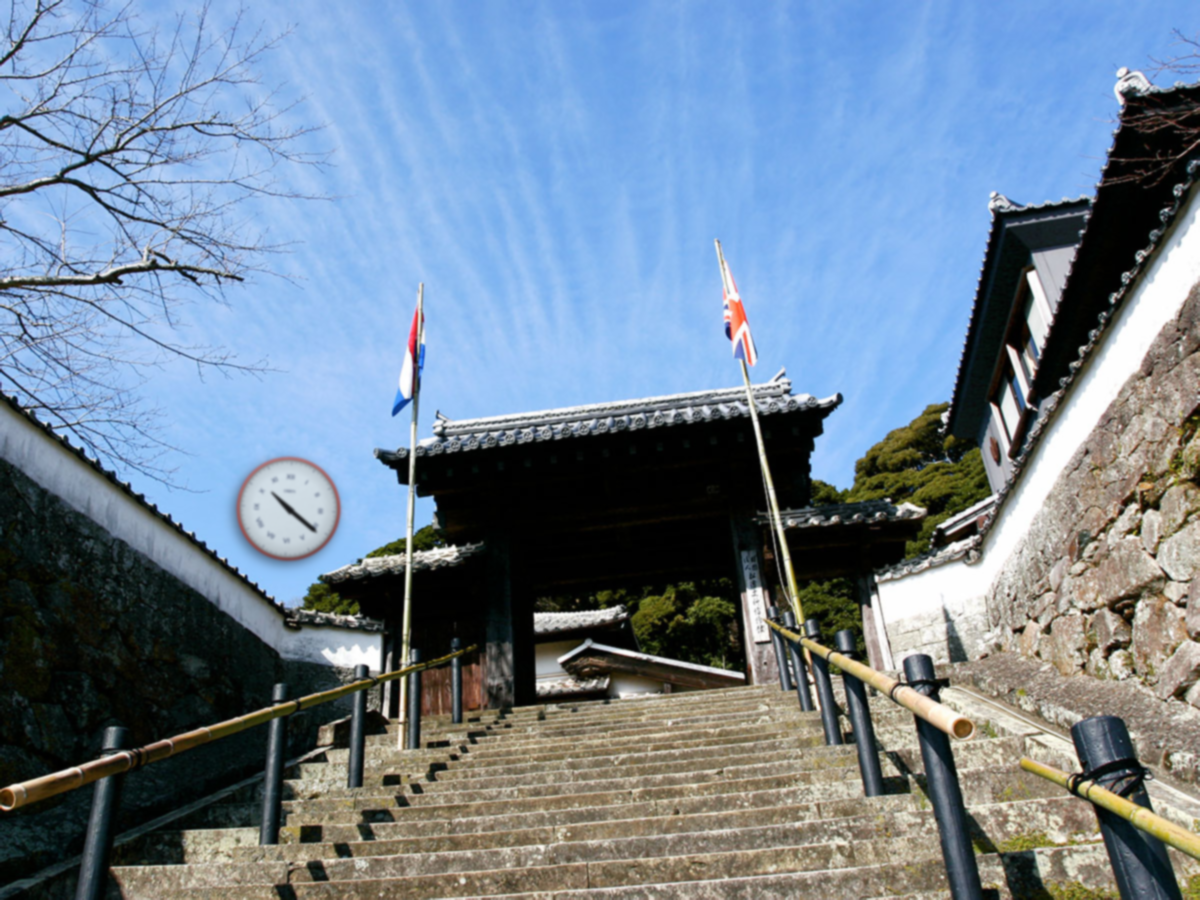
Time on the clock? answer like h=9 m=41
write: h=10 m=21
